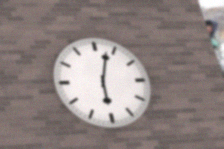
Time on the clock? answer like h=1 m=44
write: h=6 m=3
